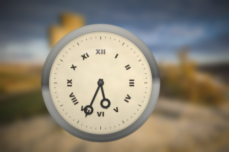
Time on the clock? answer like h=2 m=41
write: h=5 m=34
